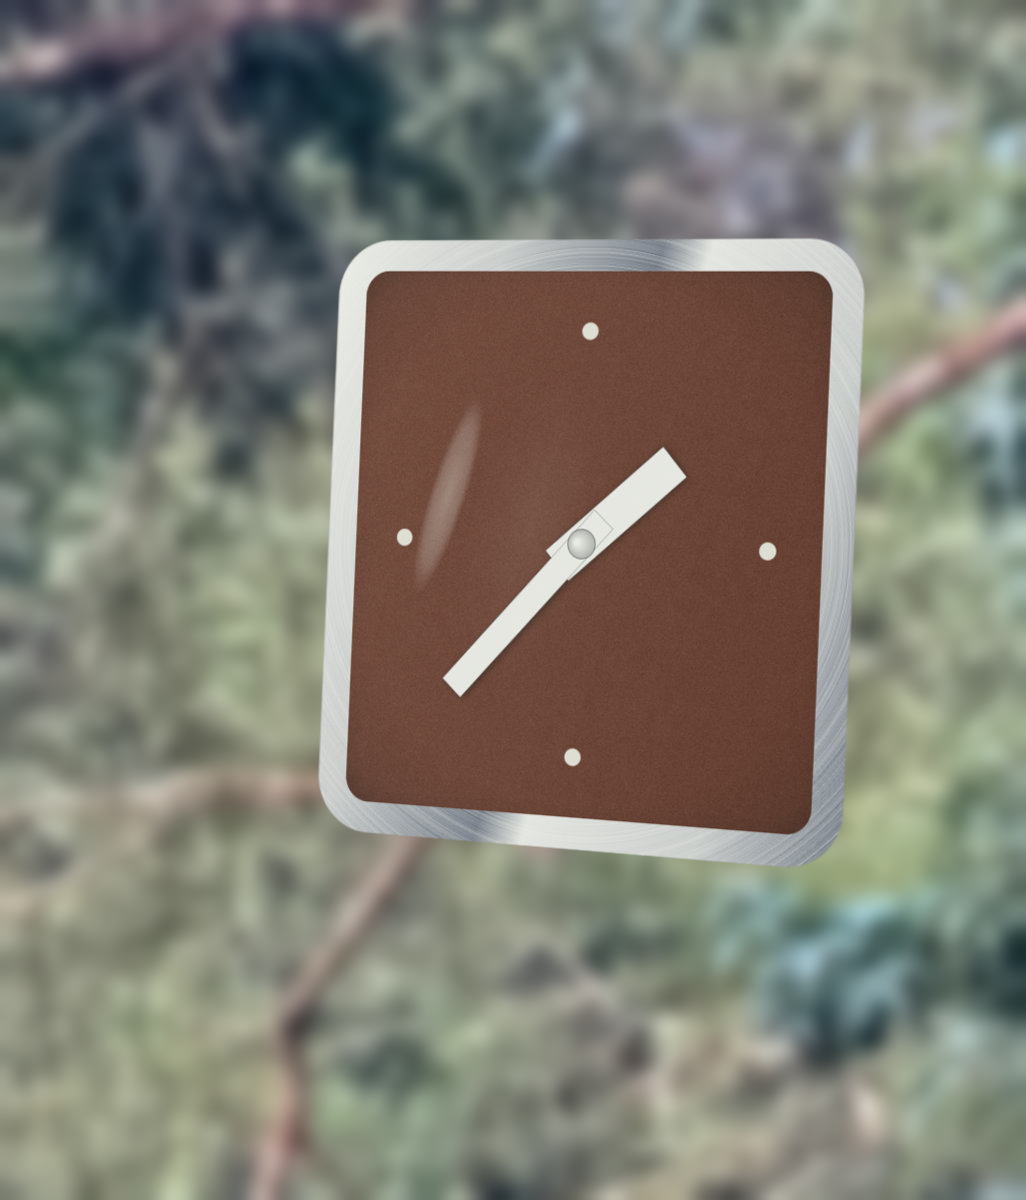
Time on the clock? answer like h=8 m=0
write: h=1 m=37
